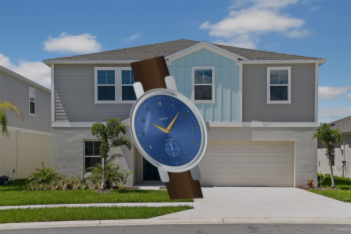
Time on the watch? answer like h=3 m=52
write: h=10 m=8
